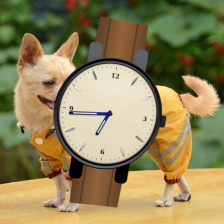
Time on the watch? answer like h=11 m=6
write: h=6 m=44
